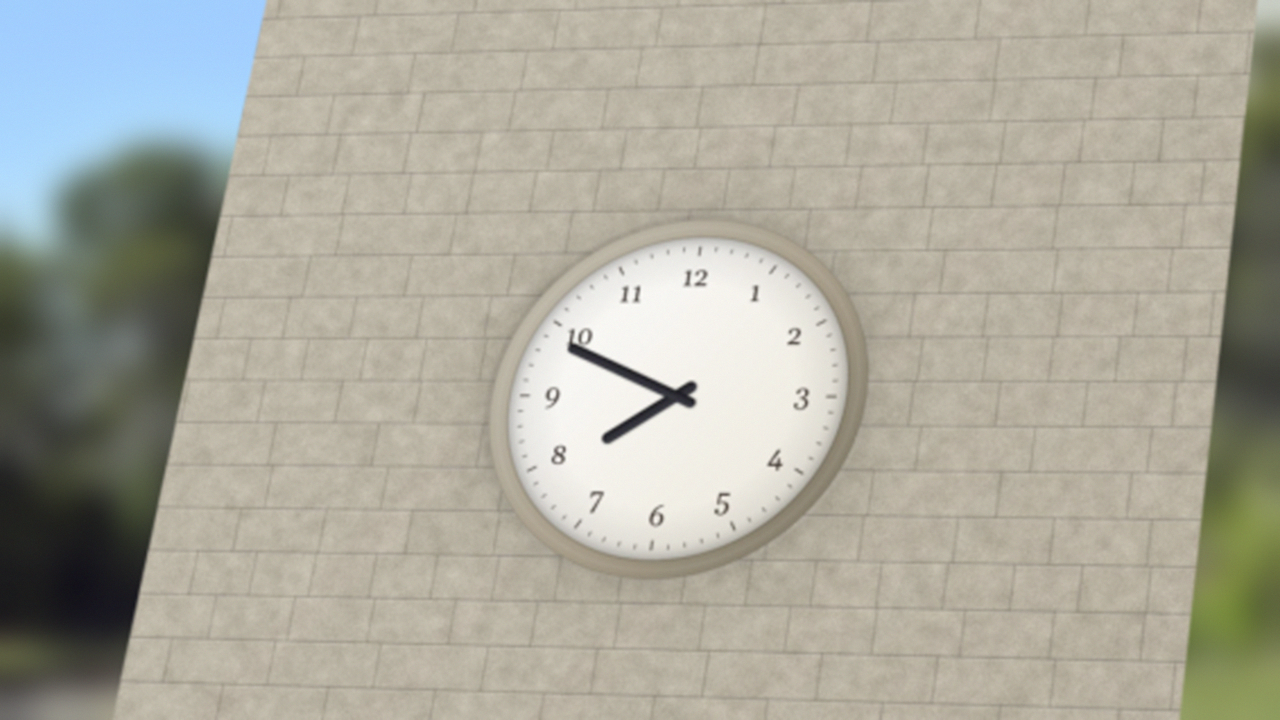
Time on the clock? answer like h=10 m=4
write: h=7 m=49
